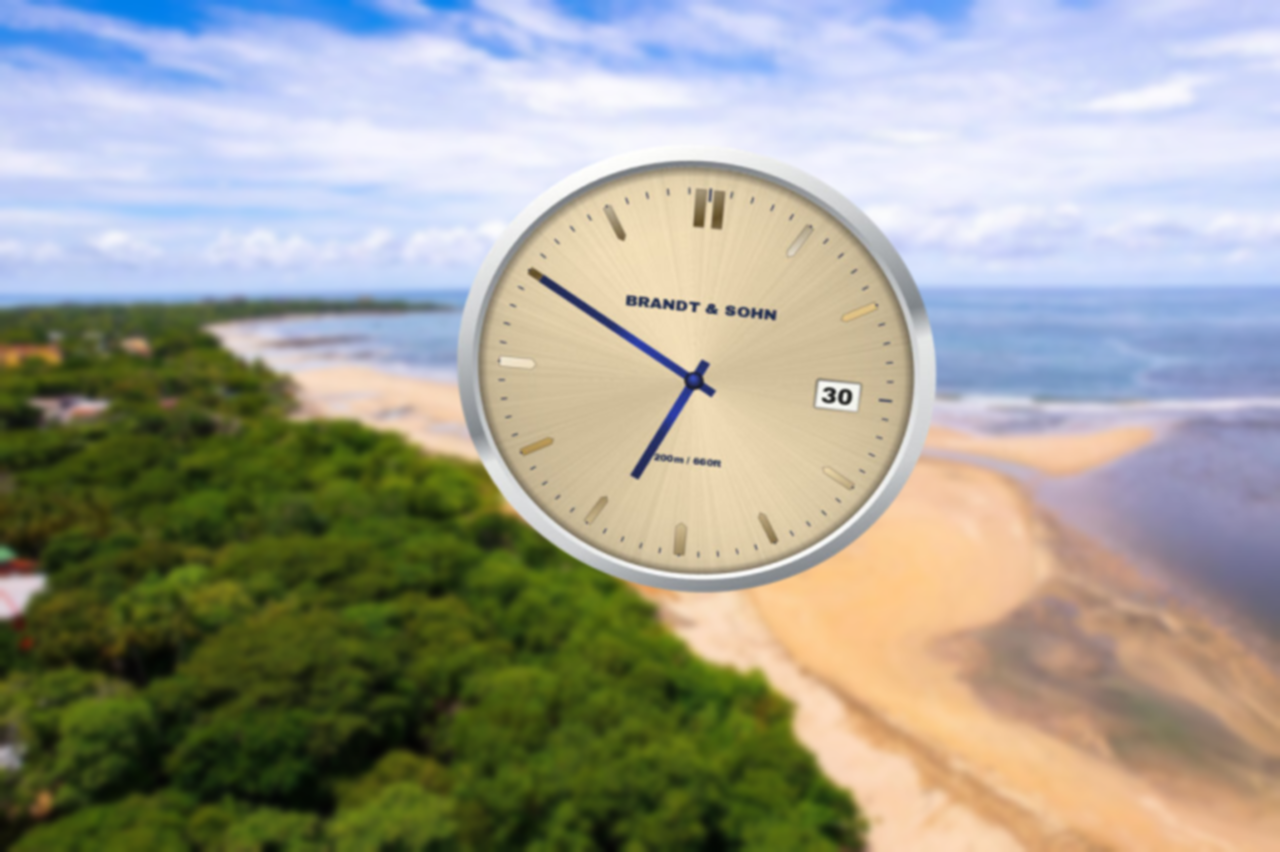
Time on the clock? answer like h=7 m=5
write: h=6 m=50
